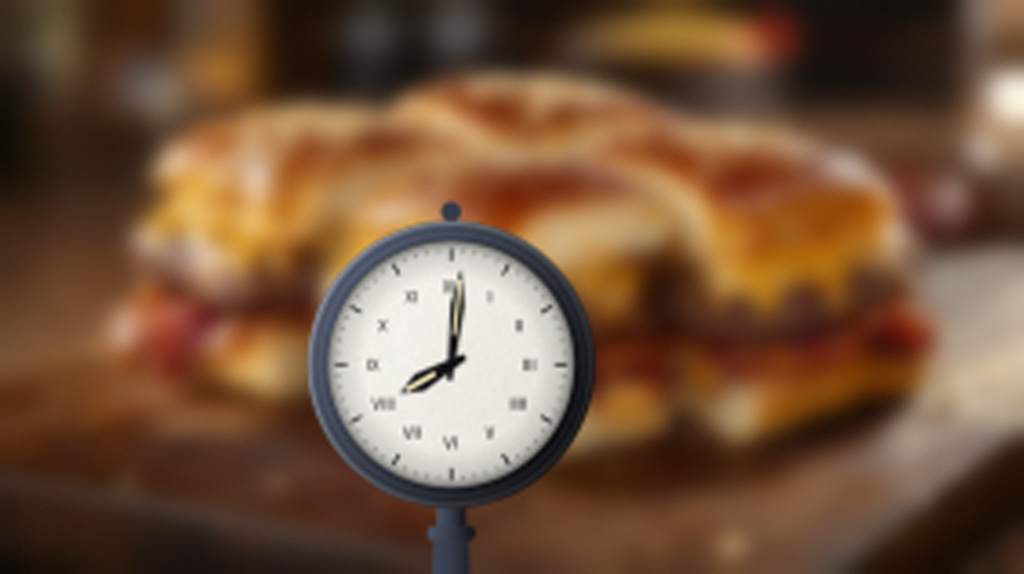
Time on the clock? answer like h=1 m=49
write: h=8 m=1
